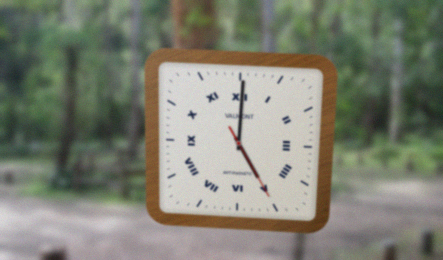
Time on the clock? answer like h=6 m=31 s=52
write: h=5 m=0 s=25
